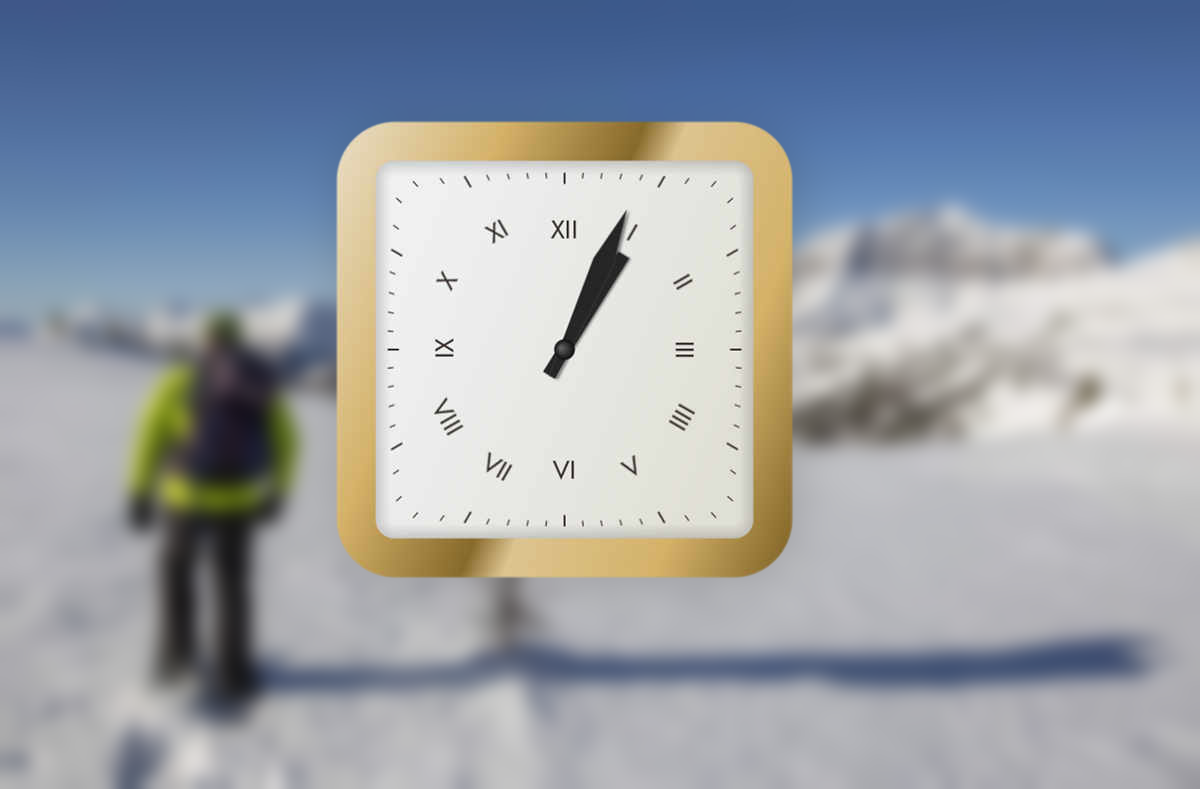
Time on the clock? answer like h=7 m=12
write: h=1 m=4
